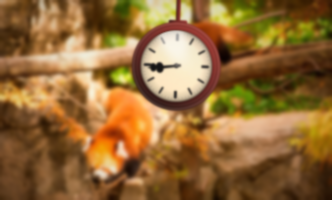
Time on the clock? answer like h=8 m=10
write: h=8 m=44
